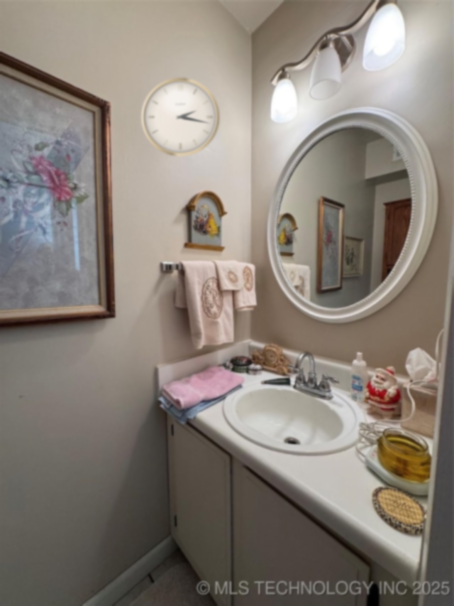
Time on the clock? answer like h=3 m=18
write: h=2 m=17
